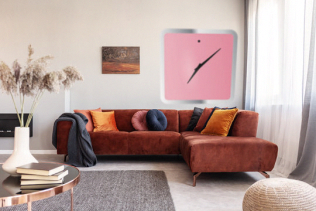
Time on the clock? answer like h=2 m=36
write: h=7 m=8
